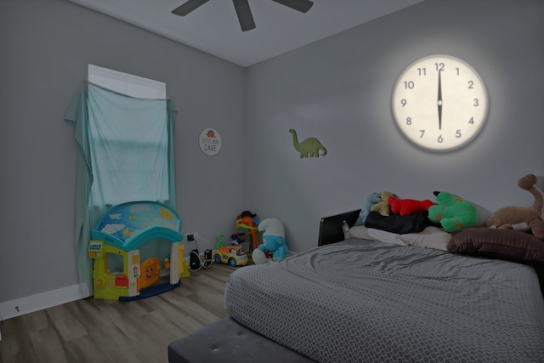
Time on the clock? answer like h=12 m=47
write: h=6 m=0
